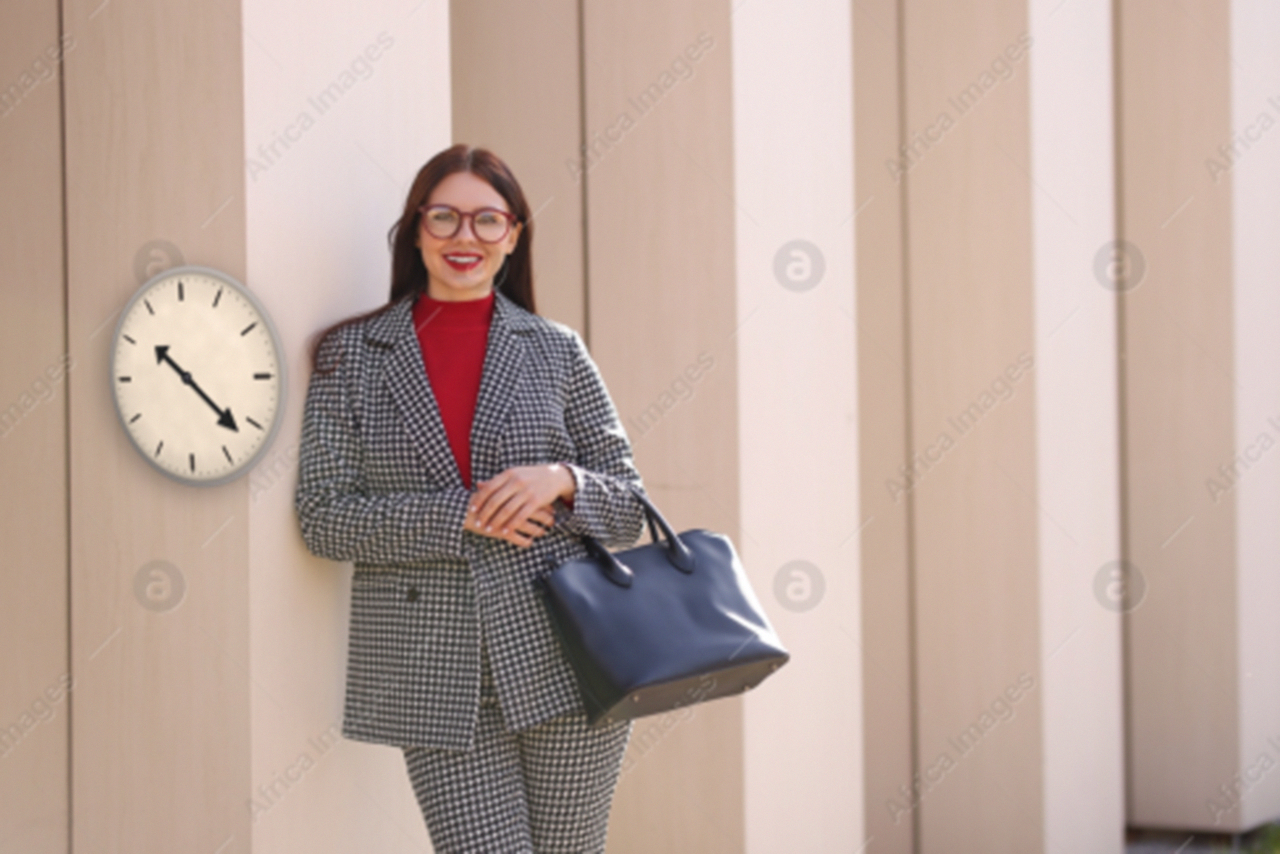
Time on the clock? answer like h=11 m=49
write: h=10 m=22
